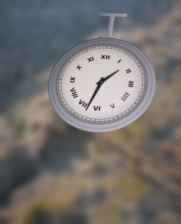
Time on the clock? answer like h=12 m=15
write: h=1 m=33
